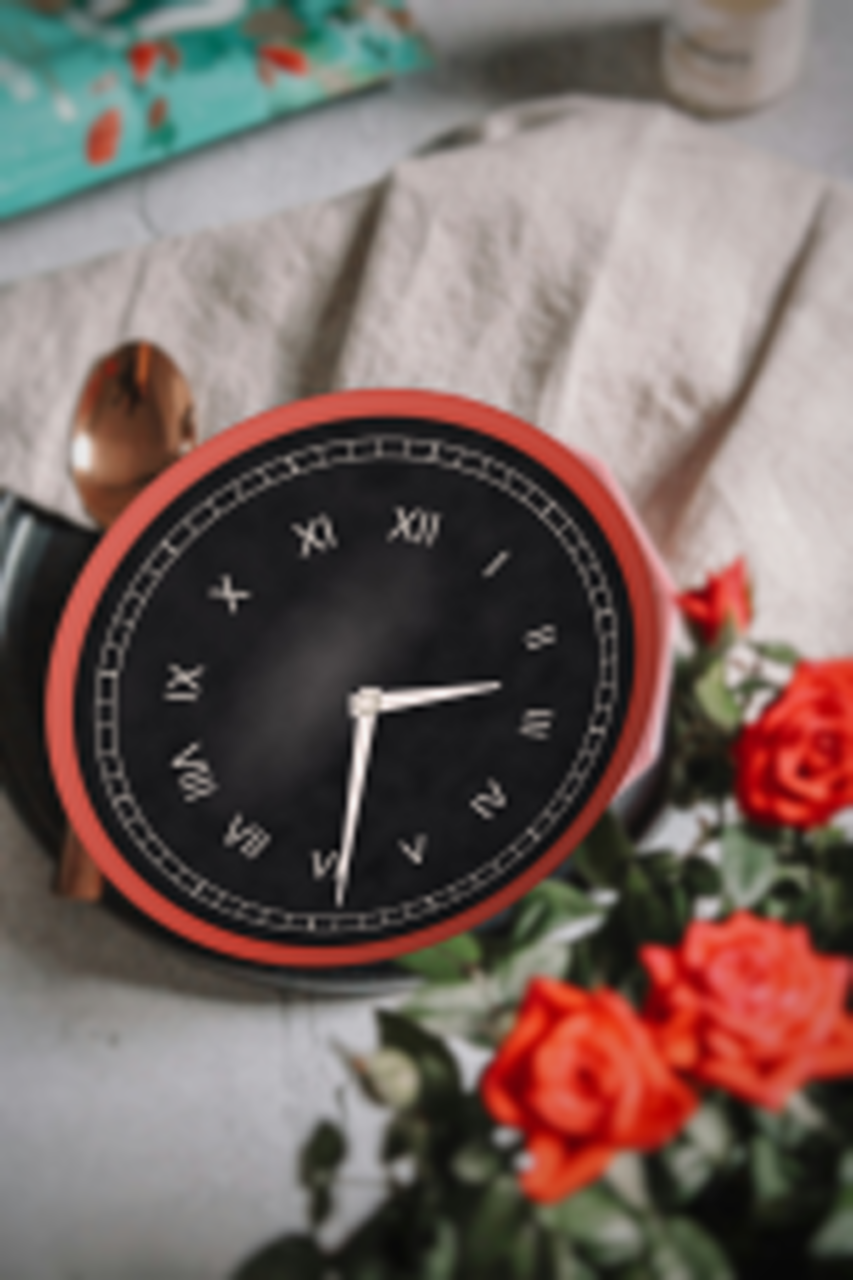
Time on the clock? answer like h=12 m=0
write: h=2 m=29
